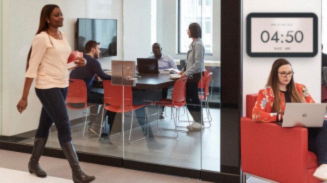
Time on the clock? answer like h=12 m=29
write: h=4 m=50
